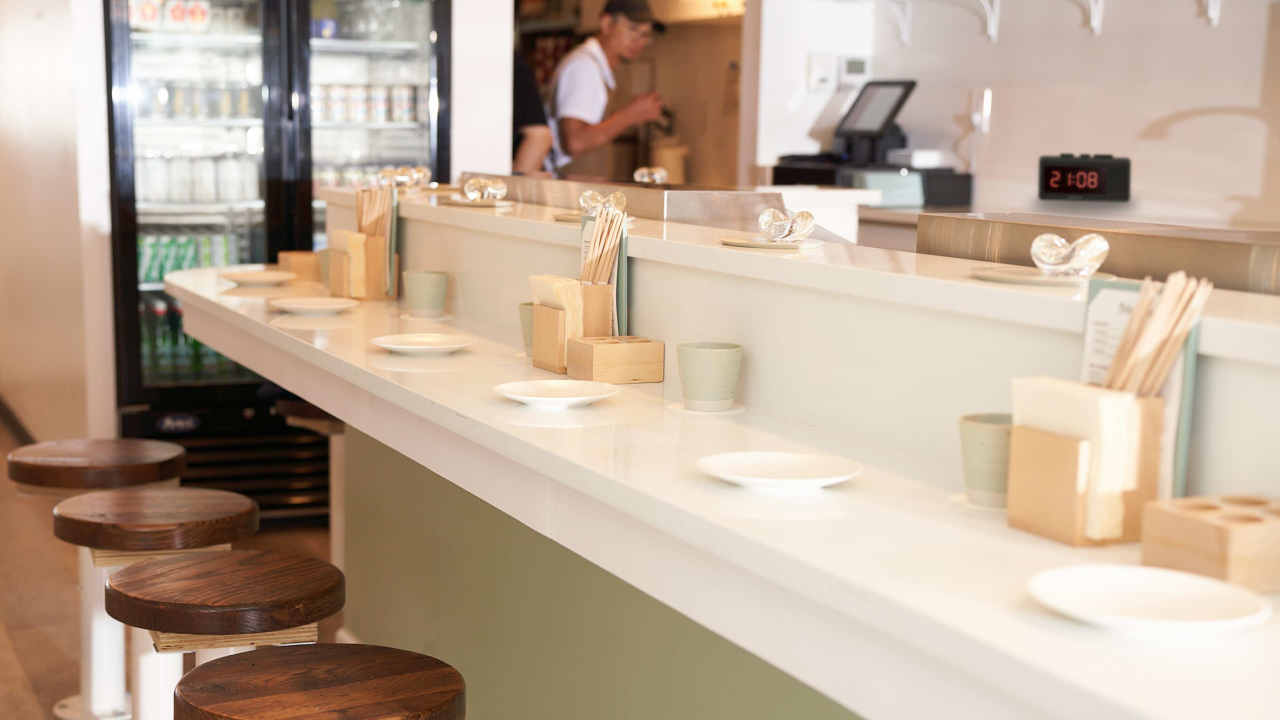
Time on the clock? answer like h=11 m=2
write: h=21 m=8
